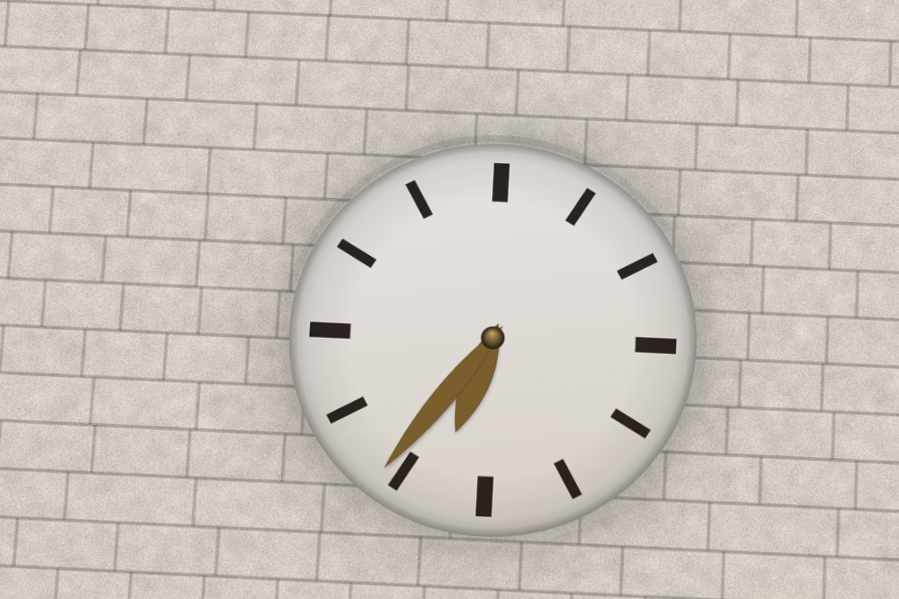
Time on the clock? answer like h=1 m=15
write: h=6 m=36
